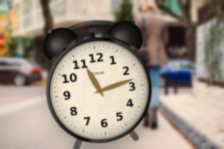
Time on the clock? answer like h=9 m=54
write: h=11 m=13
